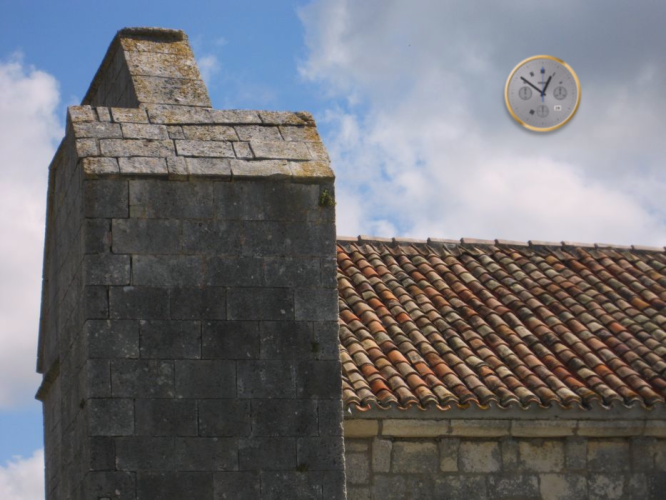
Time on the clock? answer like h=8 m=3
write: h=12 m=51
